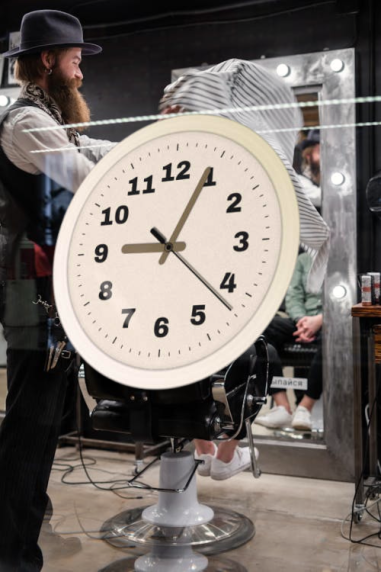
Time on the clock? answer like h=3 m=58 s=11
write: h=9 m=4 s=22
